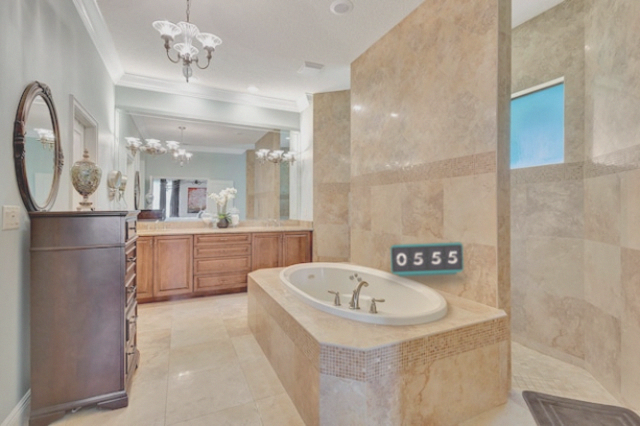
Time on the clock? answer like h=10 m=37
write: h=5 m=55
